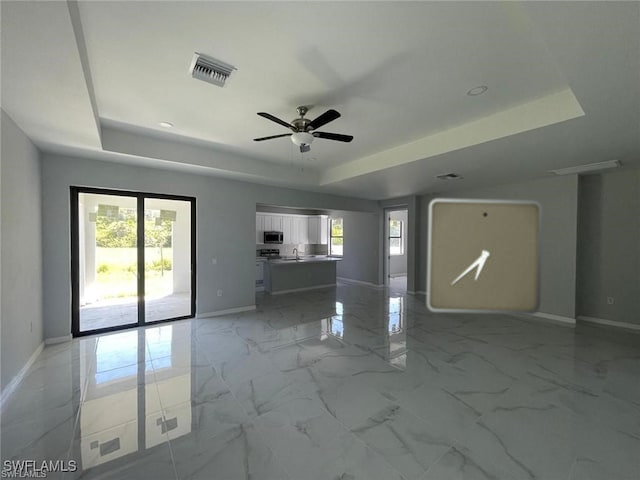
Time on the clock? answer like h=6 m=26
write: h=6 m=38
